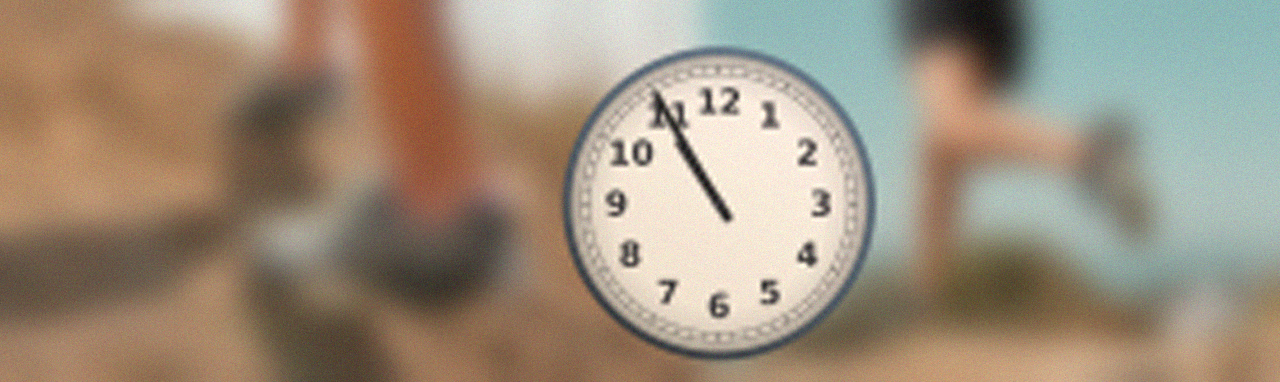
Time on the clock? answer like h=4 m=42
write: h=10 m=55
